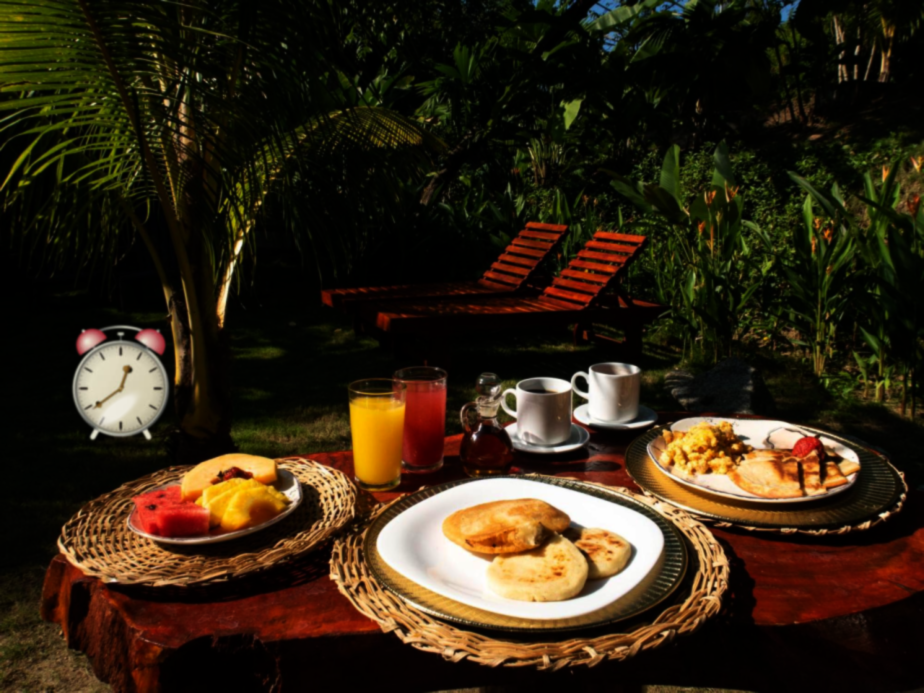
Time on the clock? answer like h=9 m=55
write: h=12 m=39
